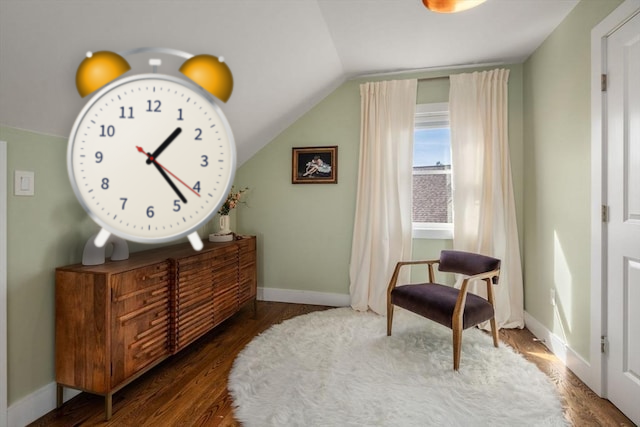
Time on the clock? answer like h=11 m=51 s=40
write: h=1 m=23 s=21
